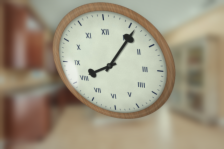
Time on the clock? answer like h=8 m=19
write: h=8 m=6
